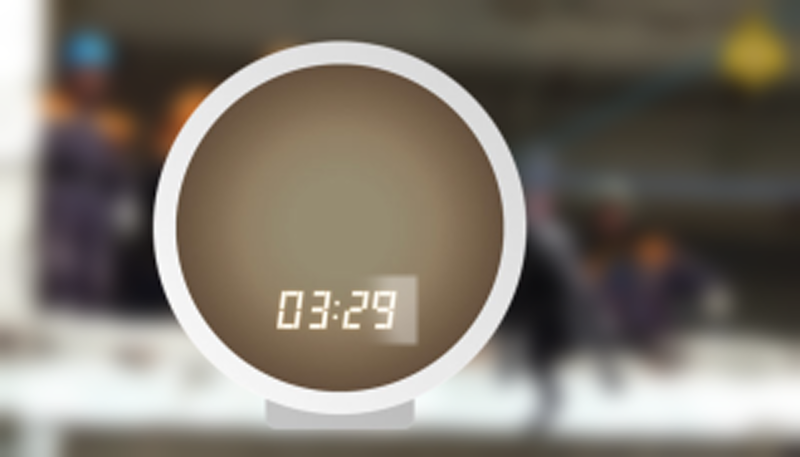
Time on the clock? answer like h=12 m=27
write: h=3 m=29
